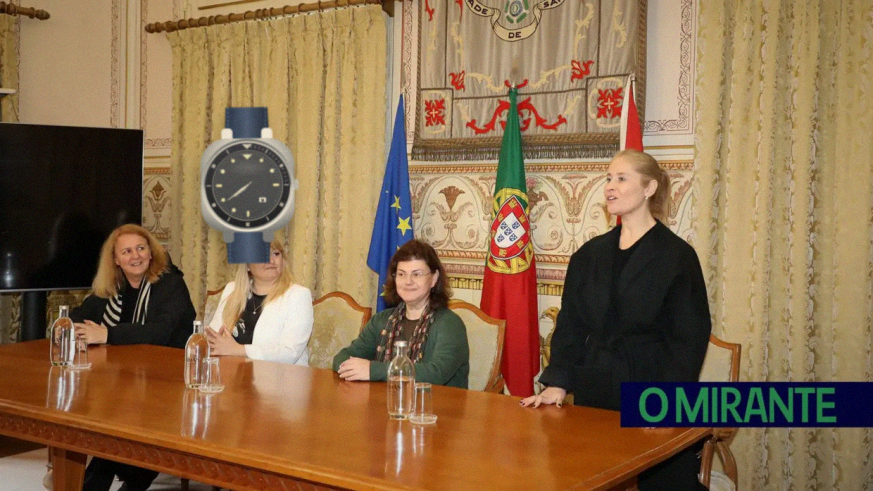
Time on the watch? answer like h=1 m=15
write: h=7 m=39
